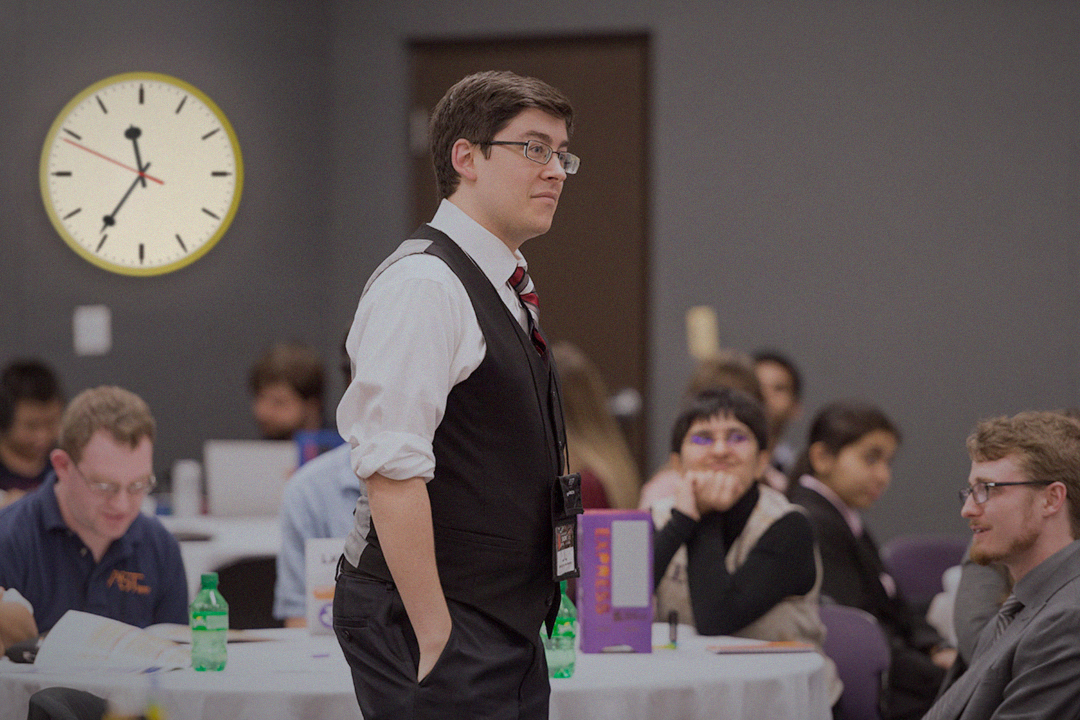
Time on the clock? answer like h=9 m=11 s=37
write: h=11 m=35 s=49
